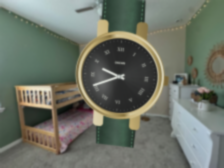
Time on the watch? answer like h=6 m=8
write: h=9 m=41
